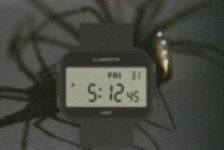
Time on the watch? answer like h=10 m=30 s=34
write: h=5 m=12 s=45
